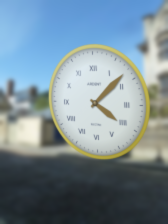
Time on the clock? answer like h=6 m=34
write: h=4 m=8
